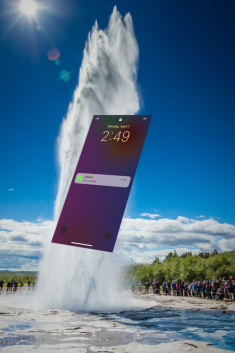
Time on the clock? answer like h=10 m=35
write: h=2 m=49
